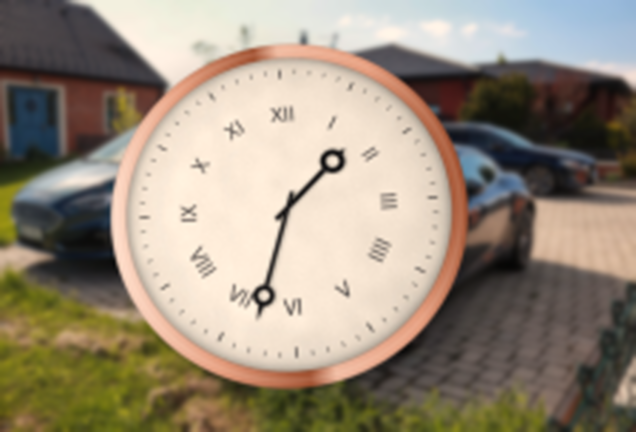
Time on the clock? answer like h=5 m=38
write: h=1 m=33
